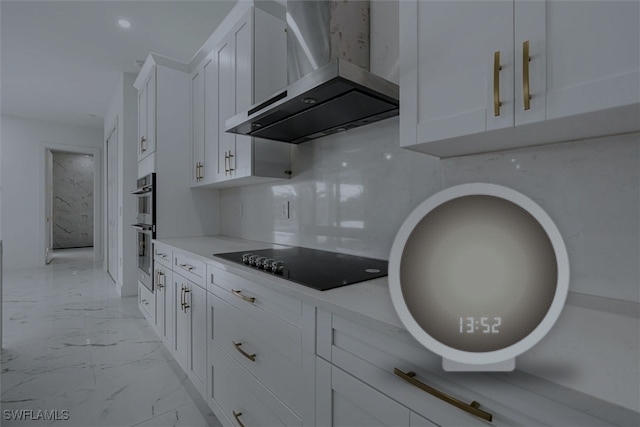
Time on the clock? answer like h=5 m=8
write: h=13 m=52
